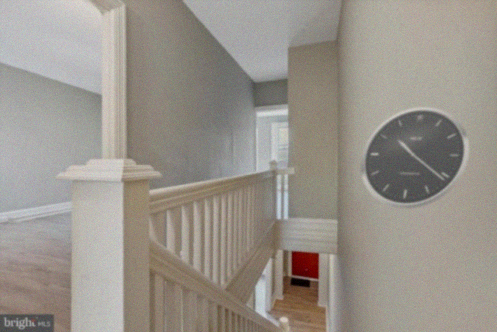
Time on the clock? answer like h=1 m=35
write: h=10 m=21
